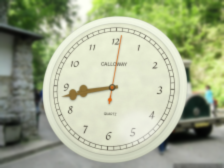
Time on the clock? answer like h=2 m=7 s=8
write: h=8 m=43 s=1
